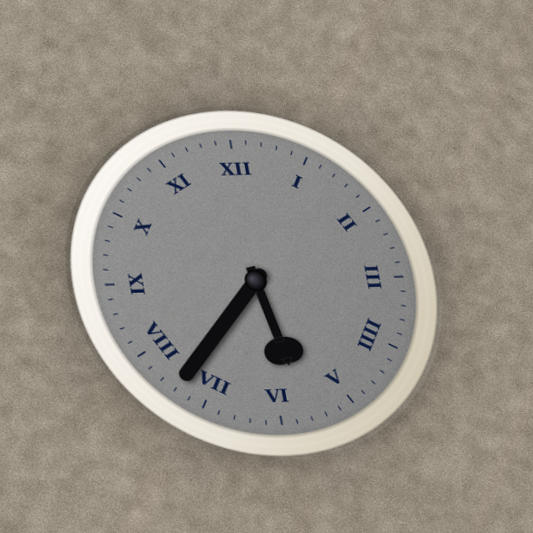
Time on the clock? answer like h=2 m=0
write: h=5 m=37
